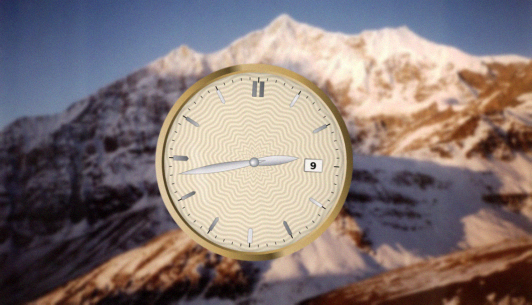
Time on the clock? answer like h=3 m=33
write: h=2 m=43
